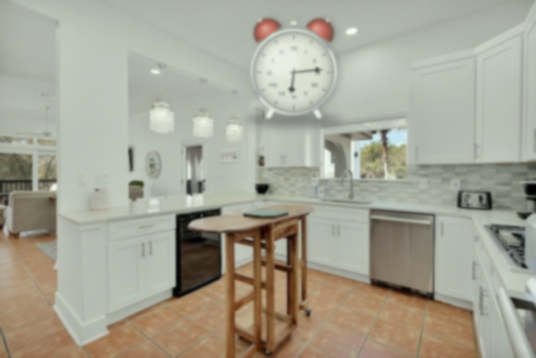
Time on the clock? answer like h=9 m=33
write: h=6 m=14
